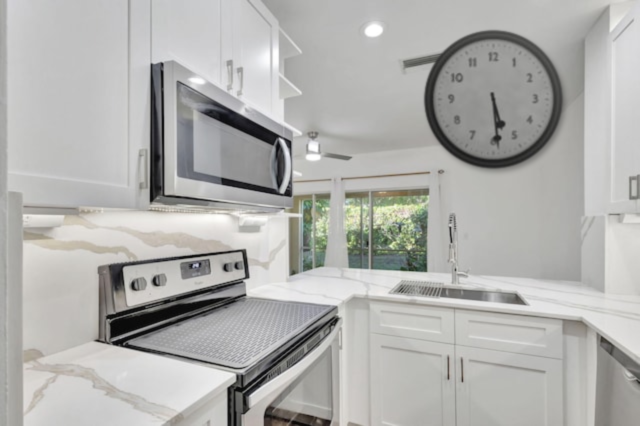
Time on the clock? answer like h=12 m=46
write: h=5 m=29
